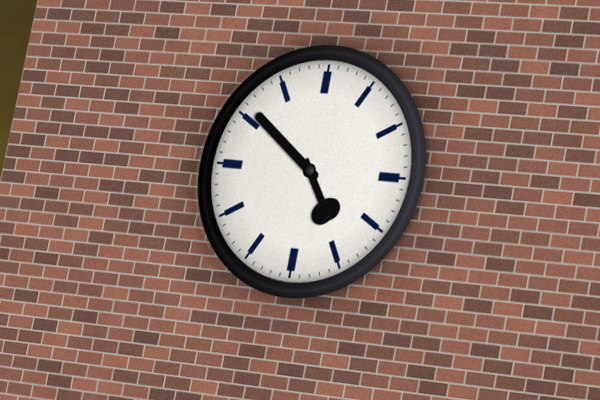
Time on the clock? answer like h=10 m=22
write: h=4 m=51
